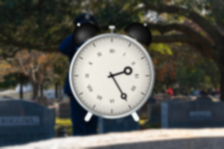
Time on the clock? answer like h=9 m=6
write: h=2 m=25
